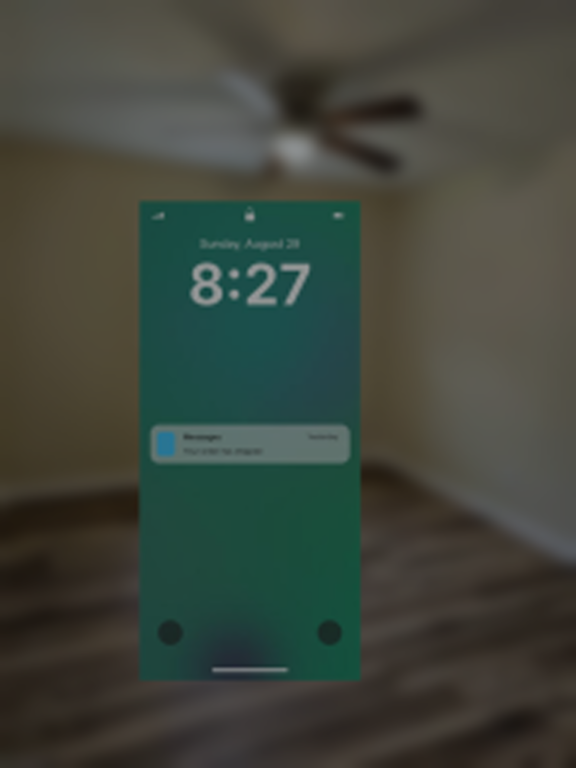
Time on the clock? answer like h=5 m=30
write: h=8 m=27
